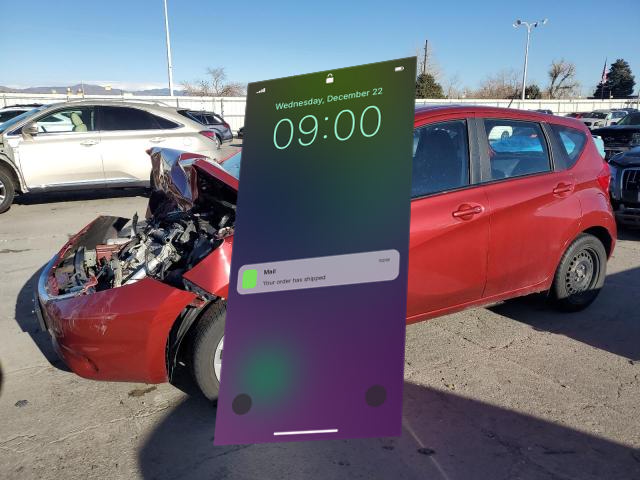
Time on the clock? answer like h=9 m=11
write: h=9 m=0
